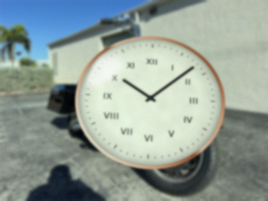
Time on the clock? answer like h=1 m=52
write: h=10 m=8
